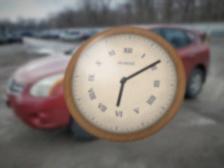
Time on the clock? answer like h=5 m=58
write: h=6 m=9
